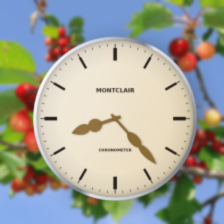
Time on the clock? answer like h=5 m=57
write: h=8 m=23
